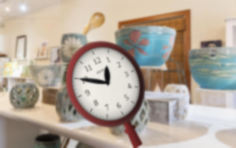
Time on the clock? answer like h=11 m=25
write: h=12 m=50
